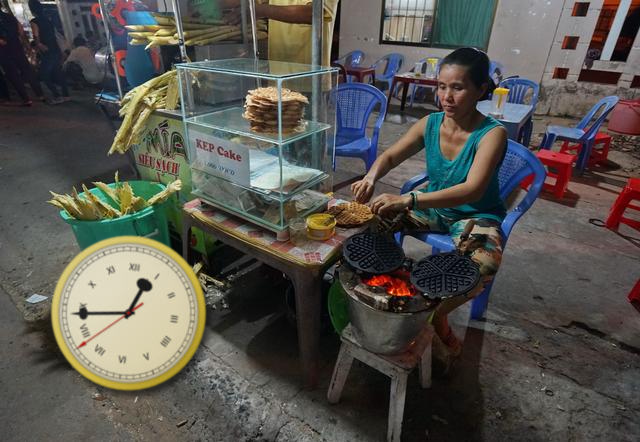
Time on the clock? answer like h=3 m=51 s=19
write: h=12 m=43 s=38
